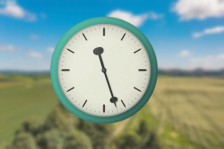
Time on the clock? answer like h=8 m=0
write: h=11 m=27
